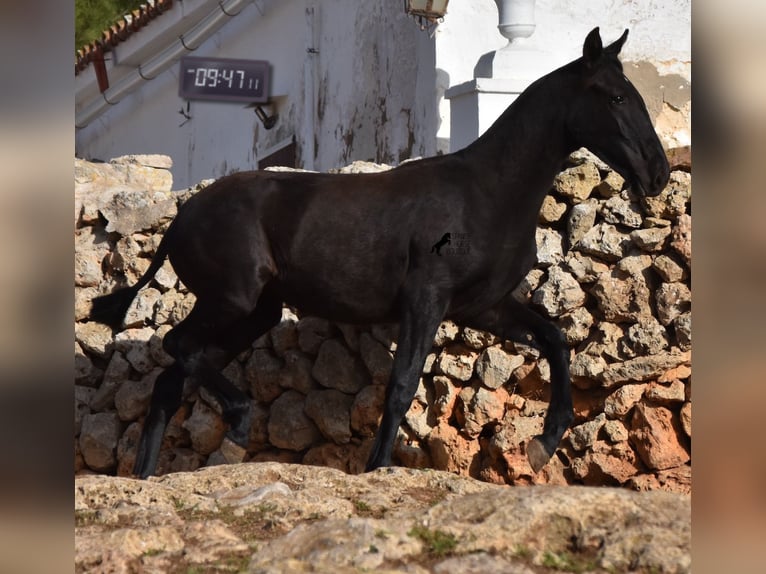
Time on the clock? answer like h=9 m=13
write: h=9 m=47
